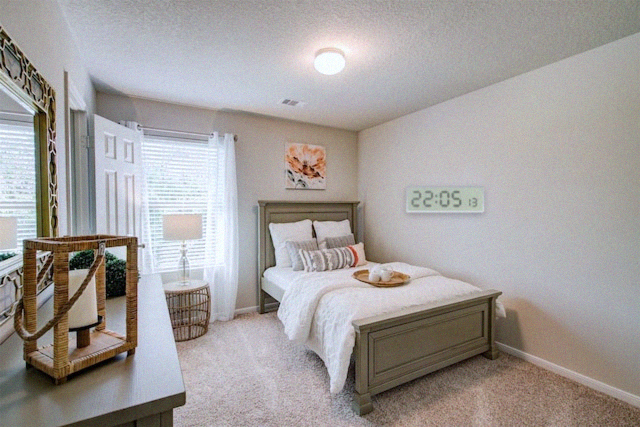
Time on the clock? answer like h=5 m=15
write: h=22 m=5
